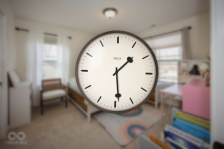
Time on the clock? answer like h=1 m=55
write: h=1 m=29
